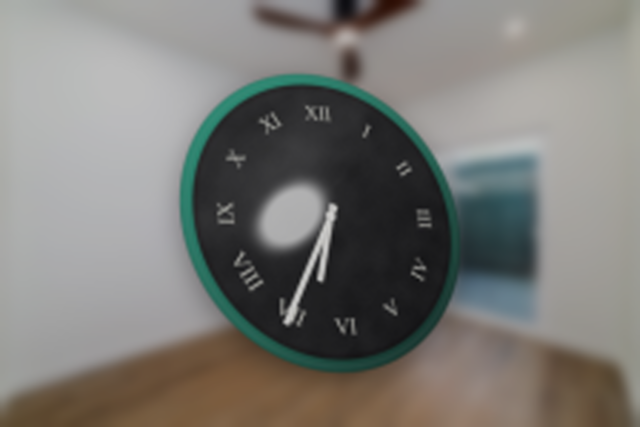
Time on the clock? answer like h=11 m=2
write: h=6 m=35
